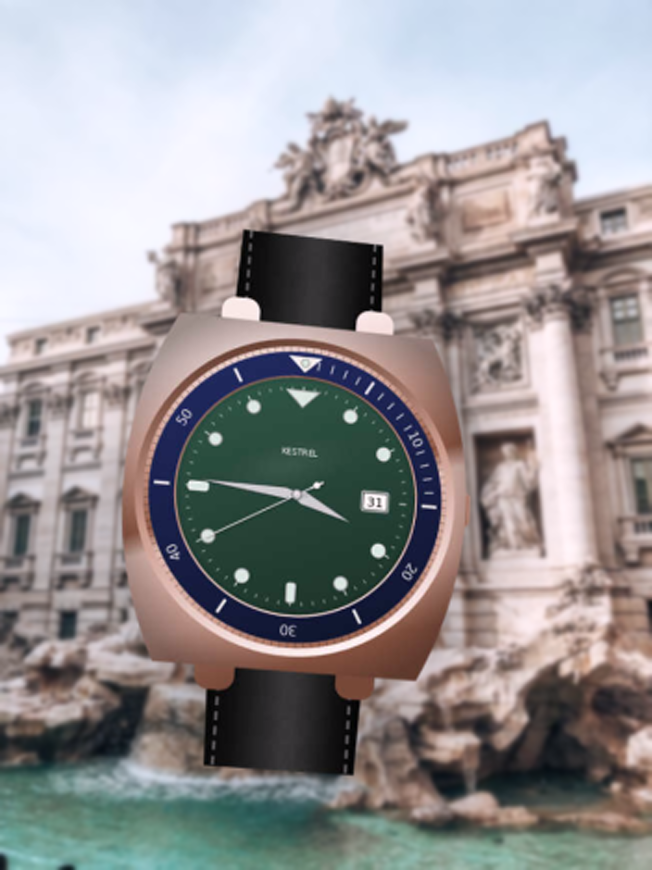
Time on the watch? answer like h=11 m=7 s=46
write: h=3 m=45 s=40
